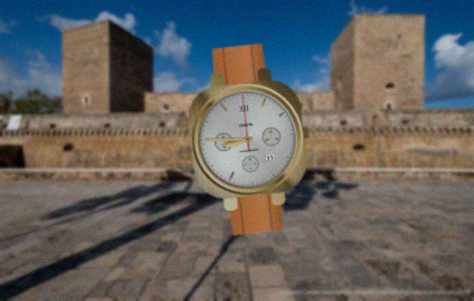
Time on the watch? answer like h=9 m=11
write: h=8 m=46
